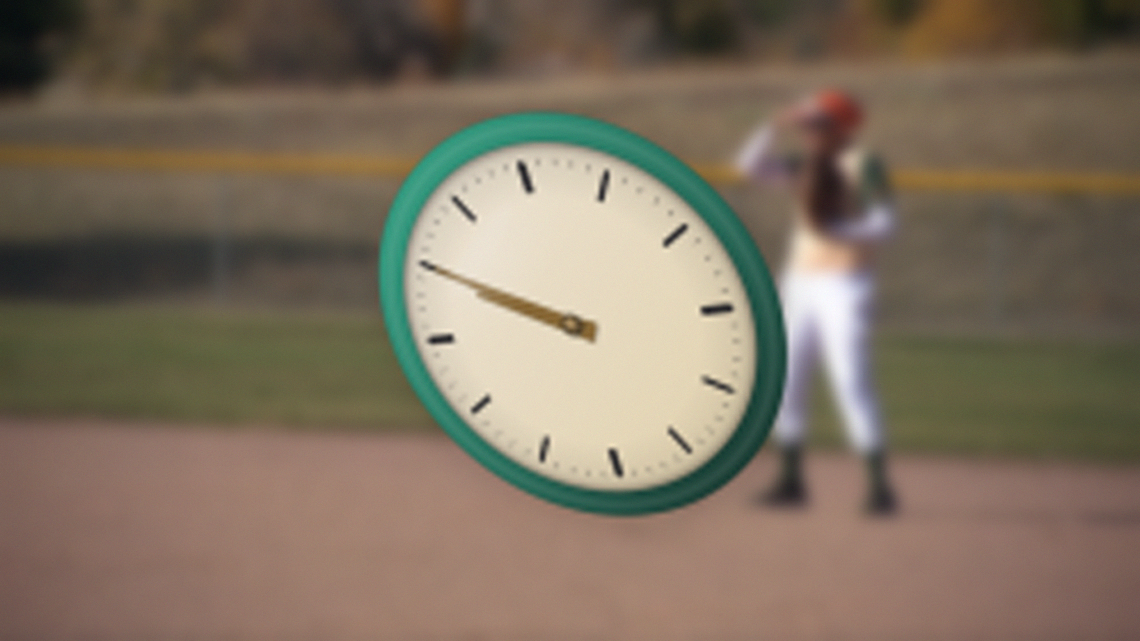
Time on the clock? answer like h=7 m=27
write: h=9 m=50
